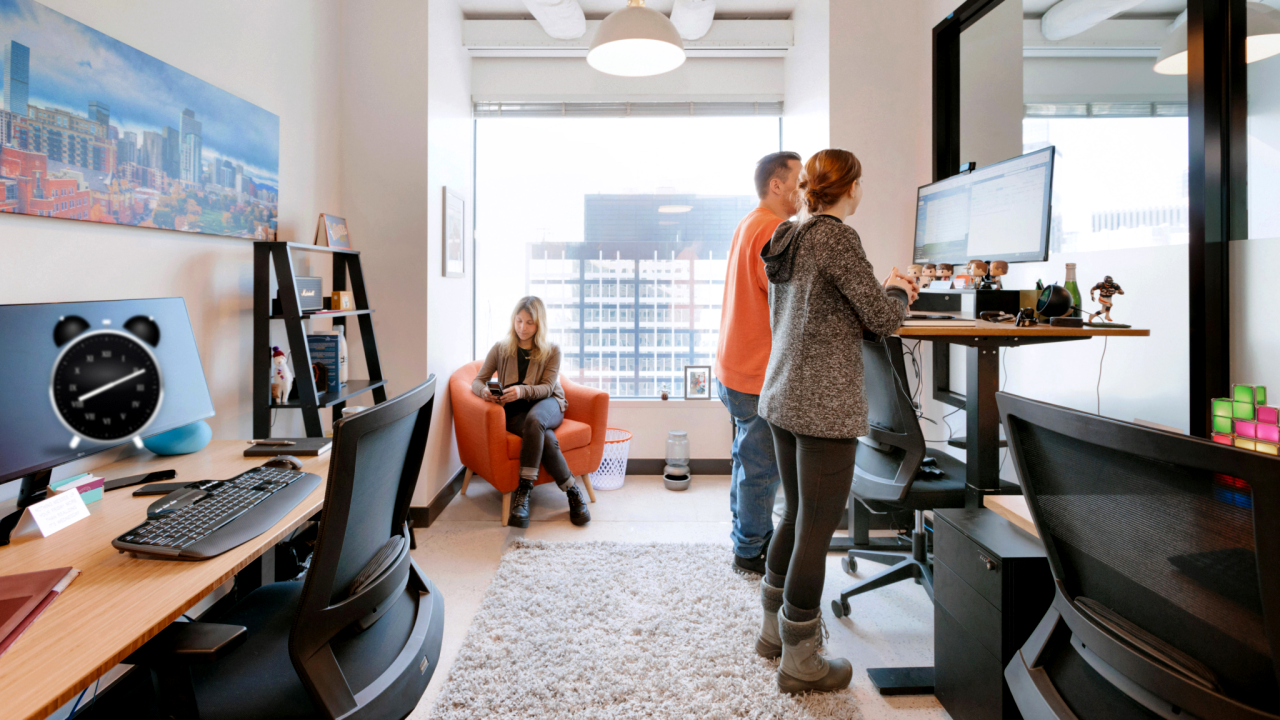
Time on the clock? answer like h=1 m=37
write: h=8 m=11
